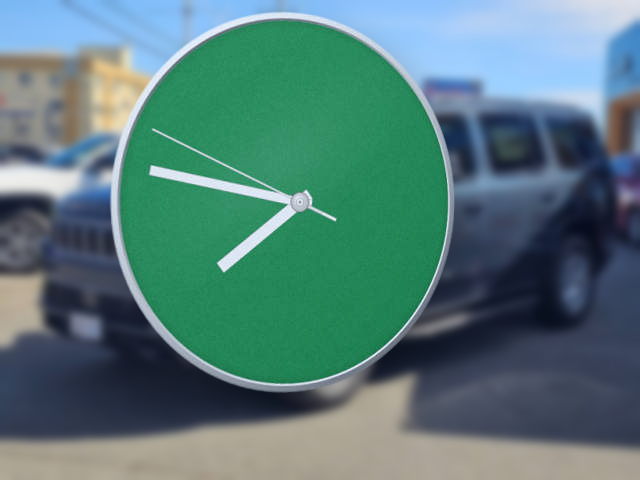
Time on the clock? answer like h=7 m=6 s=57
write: h=7 m=46 s=49
